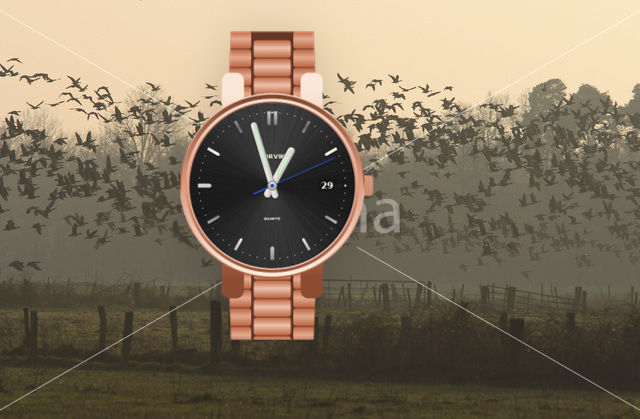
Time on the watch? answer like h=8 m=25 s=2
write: h=12 m=57 s=11
